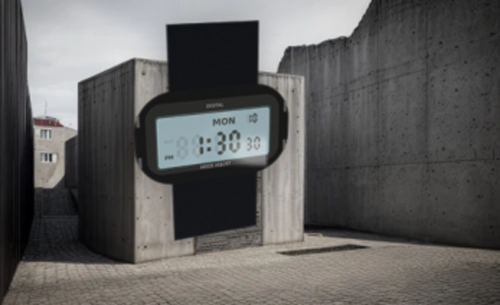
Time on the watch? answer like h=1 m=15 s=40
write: h=1 m=30 s=30
